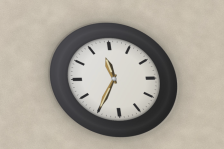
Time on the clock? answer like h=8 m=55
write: h=11 m=35
